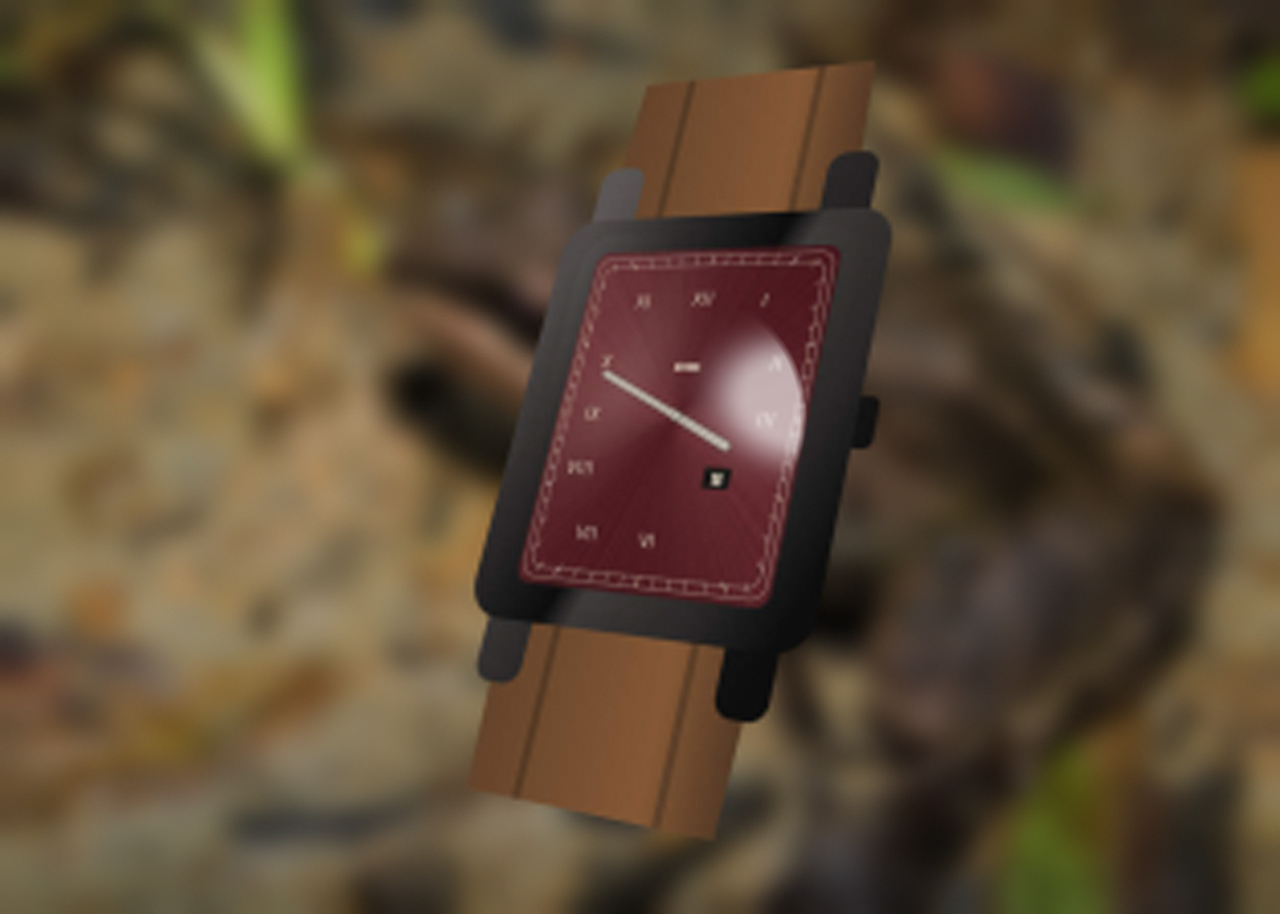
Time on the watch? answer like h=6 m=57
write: h=3 m=49
